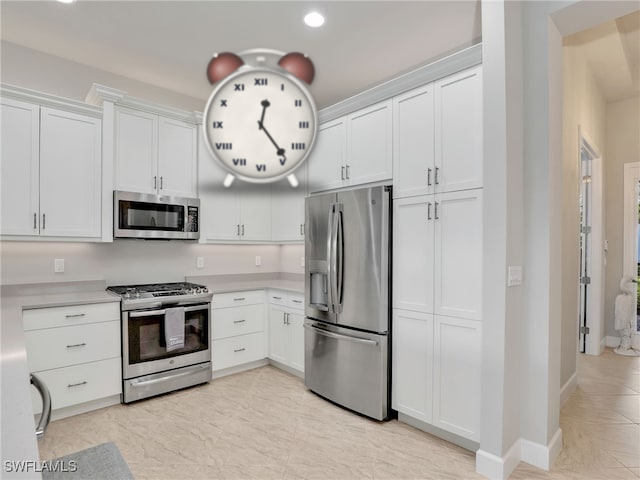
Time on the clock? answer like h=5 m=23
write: h=12 m=24
